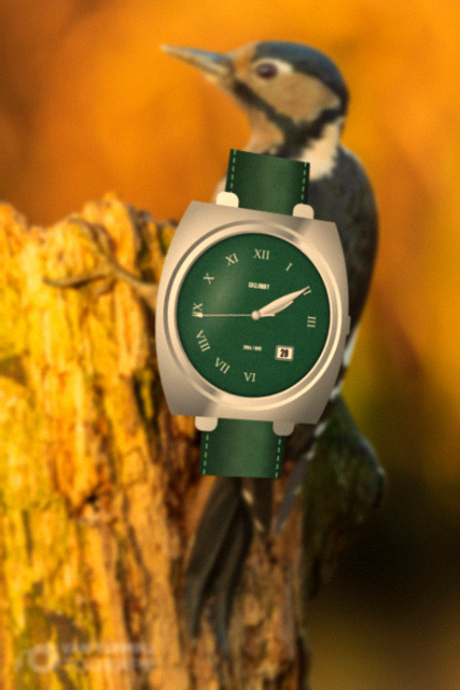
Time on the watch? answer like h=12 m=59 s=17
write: h=2 m=9 s=44
